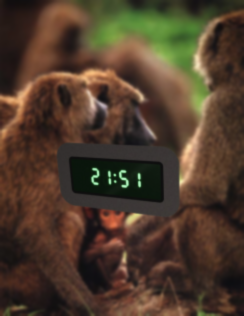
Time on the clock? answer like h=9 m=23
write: h=21 m=51
